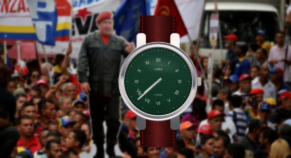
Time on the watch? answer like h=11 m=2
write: h=7 m=38
